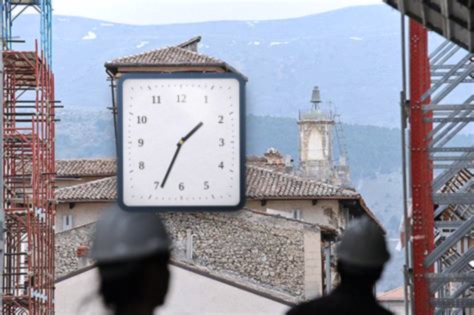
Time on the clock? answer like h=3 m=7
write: h=1 m=34
